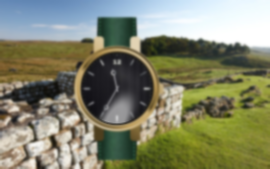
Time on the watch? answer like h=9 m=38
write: h=11 m=35
